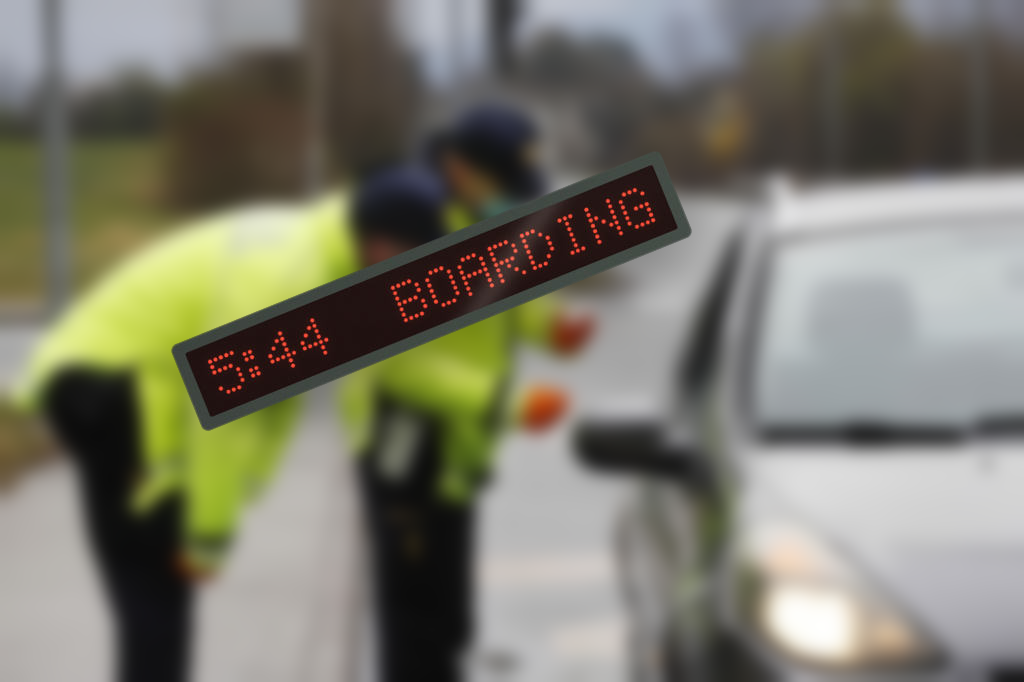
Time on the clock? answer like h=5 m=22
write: h=5 m=44
